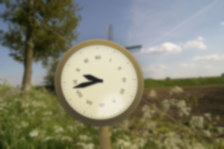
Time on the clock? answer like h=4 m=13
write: h=9 m=43
